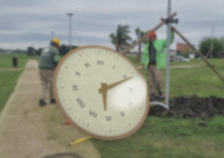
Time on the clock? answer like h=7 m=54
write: h=6 m=11
